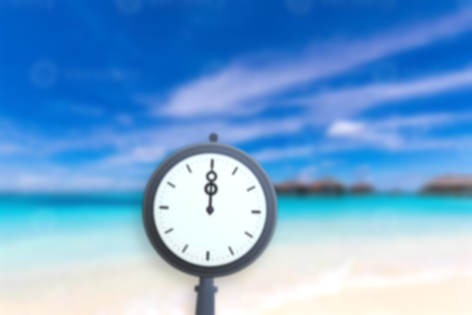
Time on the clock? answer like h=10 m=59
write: h=12 m=0
